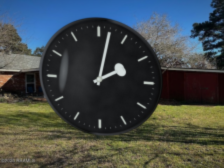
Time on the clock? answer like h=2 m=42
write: h=2 m=2
